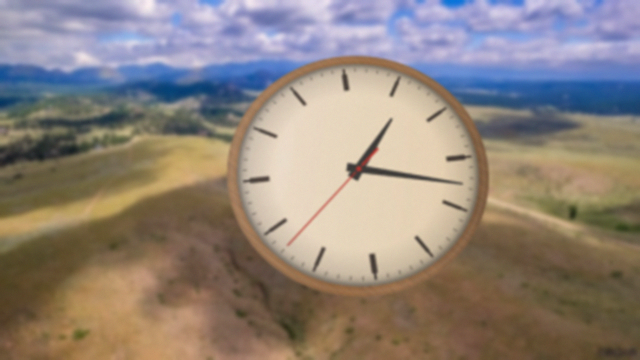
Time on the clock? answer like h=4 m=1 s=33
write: h=1 m=17 s=38
